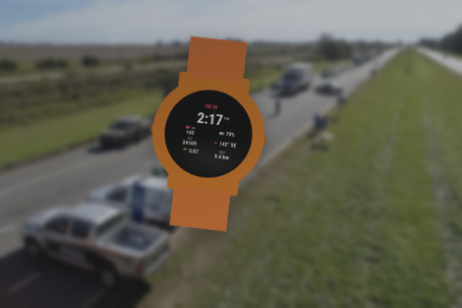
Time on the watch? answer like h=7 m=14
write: h=2 m=17
